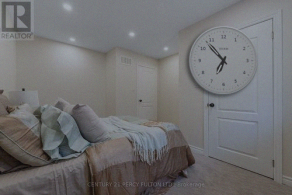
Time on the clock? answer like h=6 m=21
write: h=6 m=53
